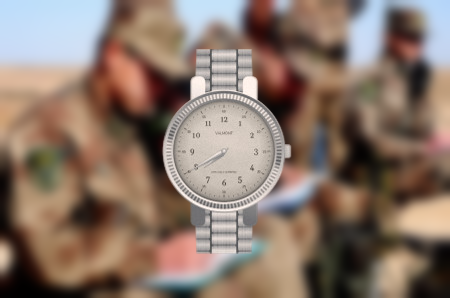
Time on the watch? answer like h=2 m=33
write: h=7 m=40
